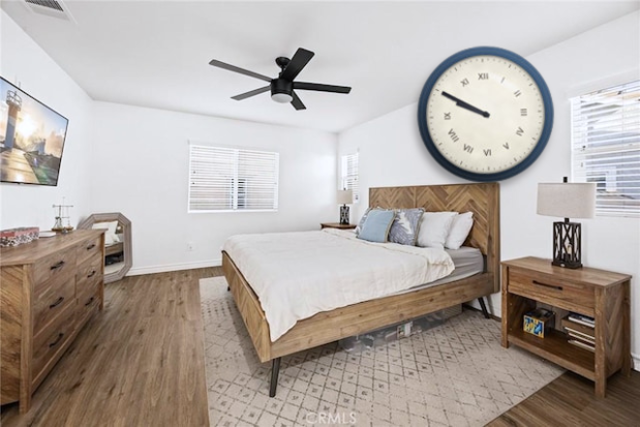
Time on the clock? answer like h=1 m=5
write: h=9 m=50
